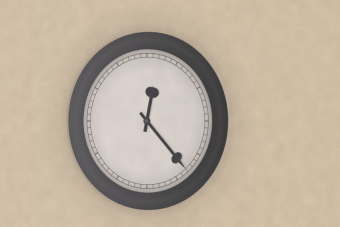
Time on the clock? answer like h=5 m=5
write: h=12 m=23
